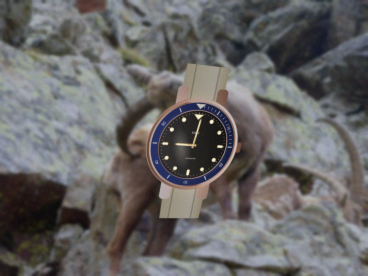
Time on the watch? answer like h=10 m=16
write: h=9 m=1
